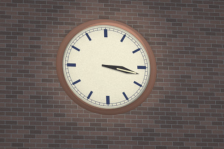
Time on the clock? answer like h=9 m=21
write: h=3 m=17
